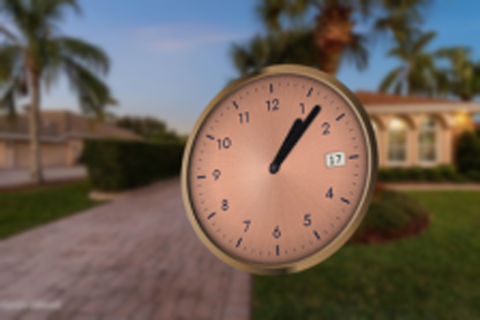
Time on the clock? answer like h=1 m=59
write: h=1 m=7
